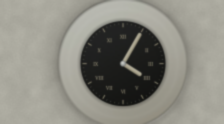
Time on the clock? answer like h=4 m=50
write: h=4 m=5
